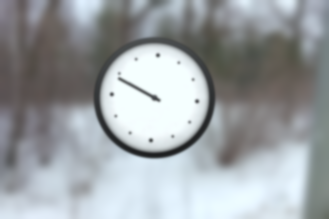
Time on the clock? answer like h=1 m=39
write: h=9 m=49
